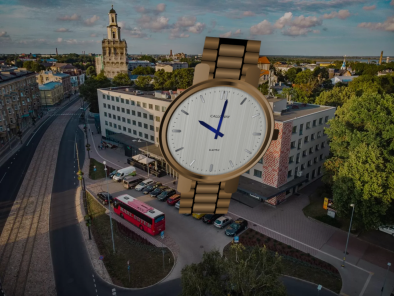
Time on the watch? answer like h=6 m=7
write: h=10 m=1
